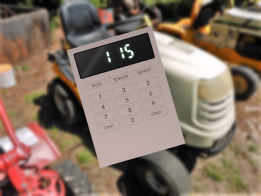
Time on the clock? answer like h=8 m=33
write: h=1 m=15
